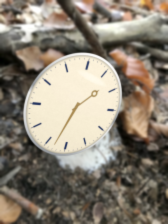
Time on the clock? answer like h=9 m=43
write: h=1 m=33
